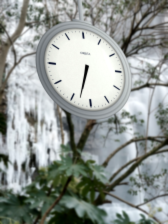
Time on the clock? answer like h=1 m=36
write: h=6 m=33
